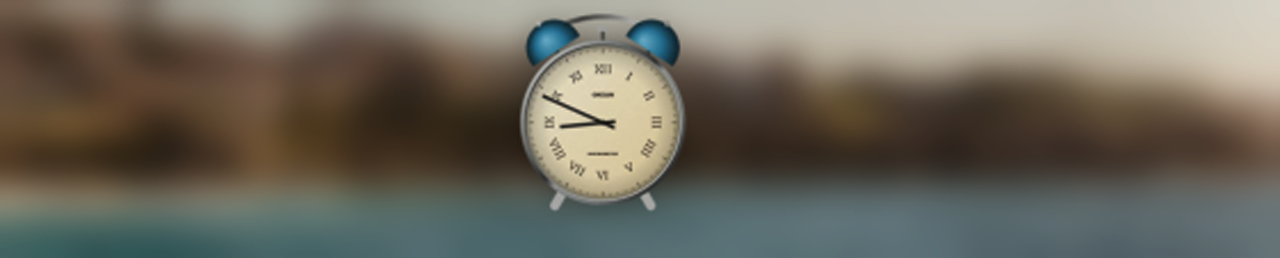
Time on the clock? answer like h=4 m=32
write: h=8 m=49
